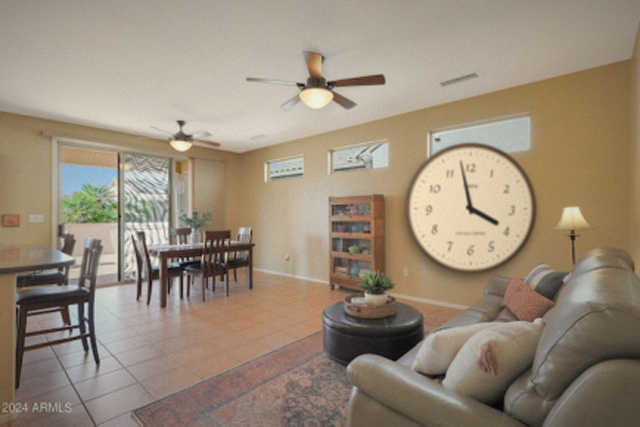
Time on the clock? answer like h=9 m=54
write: h=3 m=58
